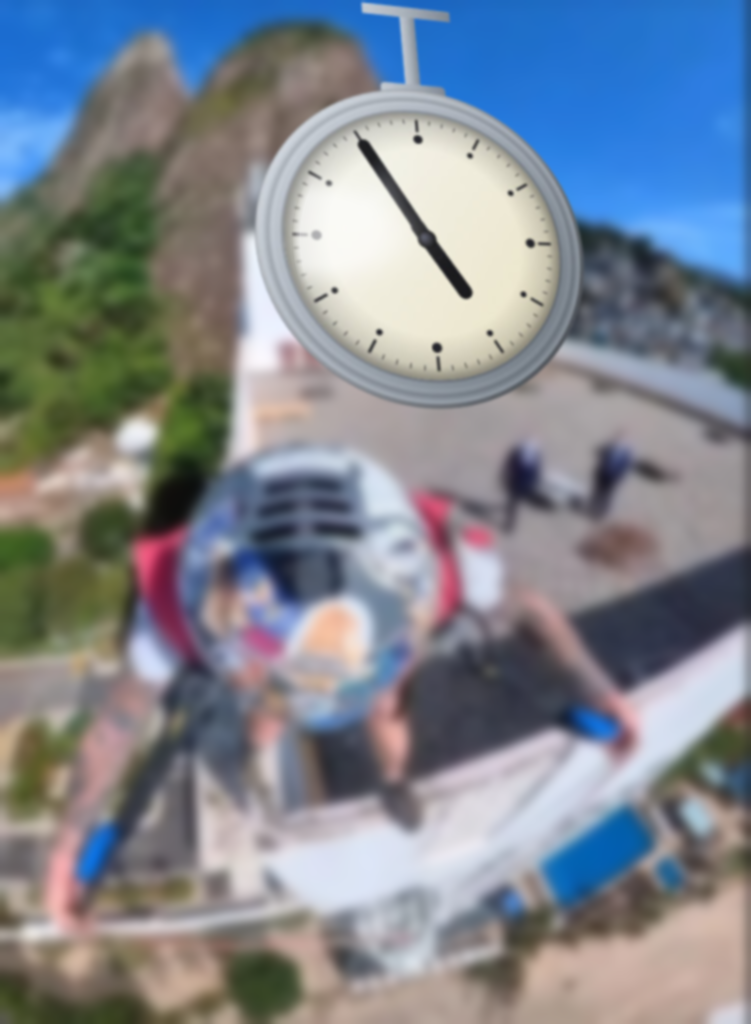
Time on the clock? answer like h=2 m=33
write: h=4 m=55
